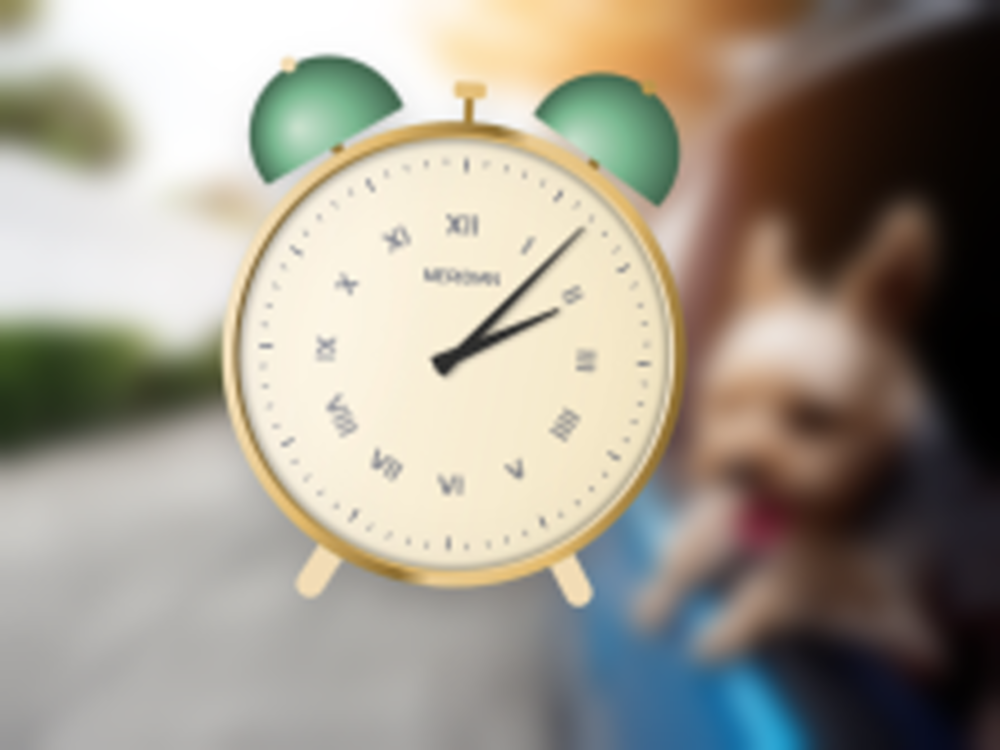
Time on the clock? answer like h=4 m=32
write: h=2 m=7
